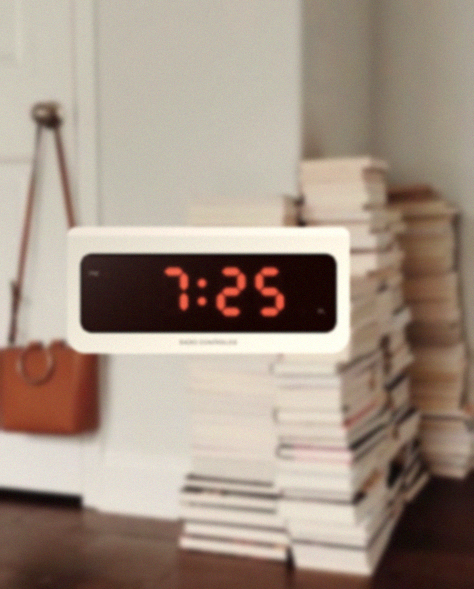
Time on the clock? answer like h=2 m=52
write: h=7 m=25
